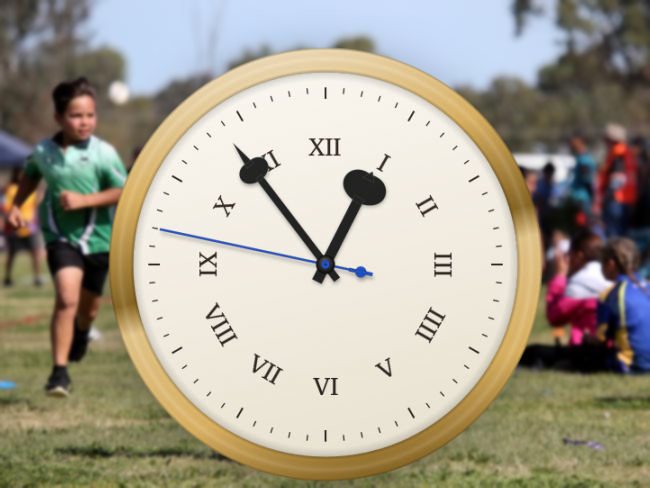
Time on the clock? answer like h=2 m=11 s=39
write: h=12 m=53 s=47
